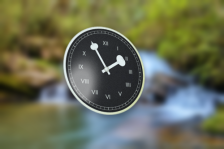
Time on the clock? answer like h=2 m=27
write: h=1 m=55
